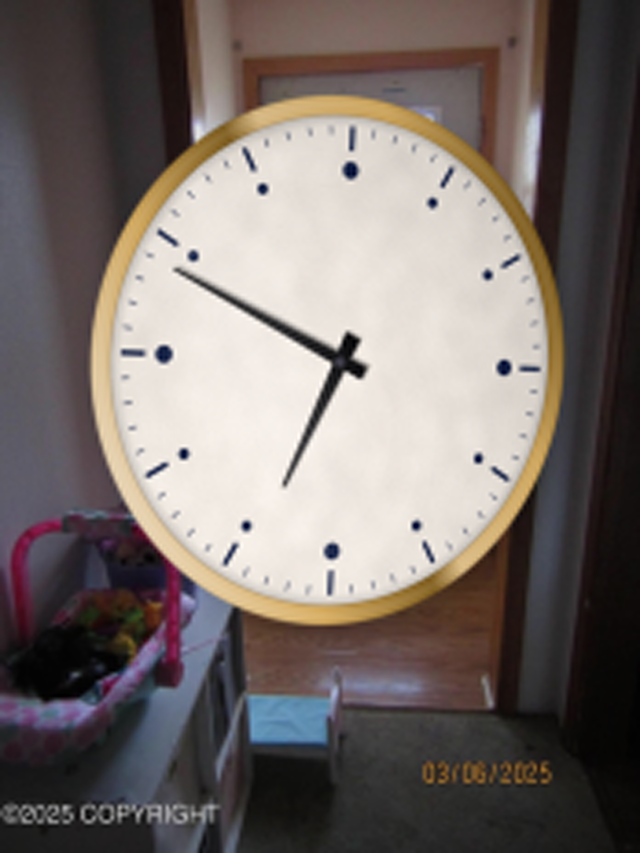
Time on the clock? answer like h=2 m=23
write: h=6 m=49
